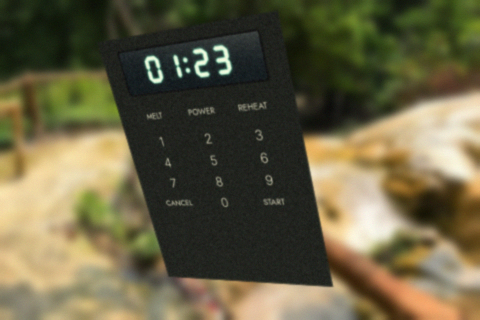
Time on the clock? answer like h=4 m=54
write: h=1 m=23
